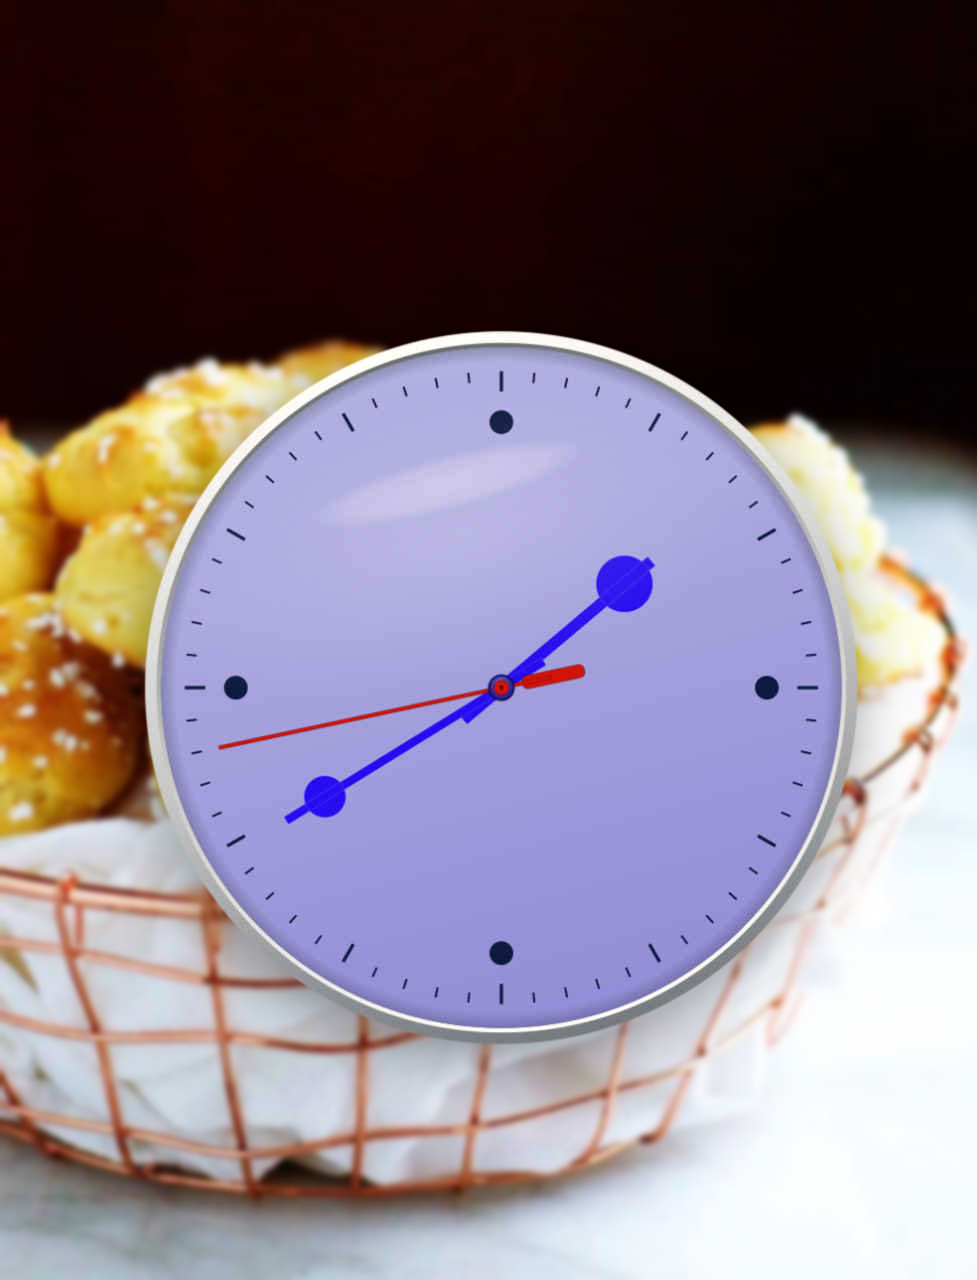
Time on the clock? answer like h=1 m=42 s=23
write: h=1 m=39 s=43
